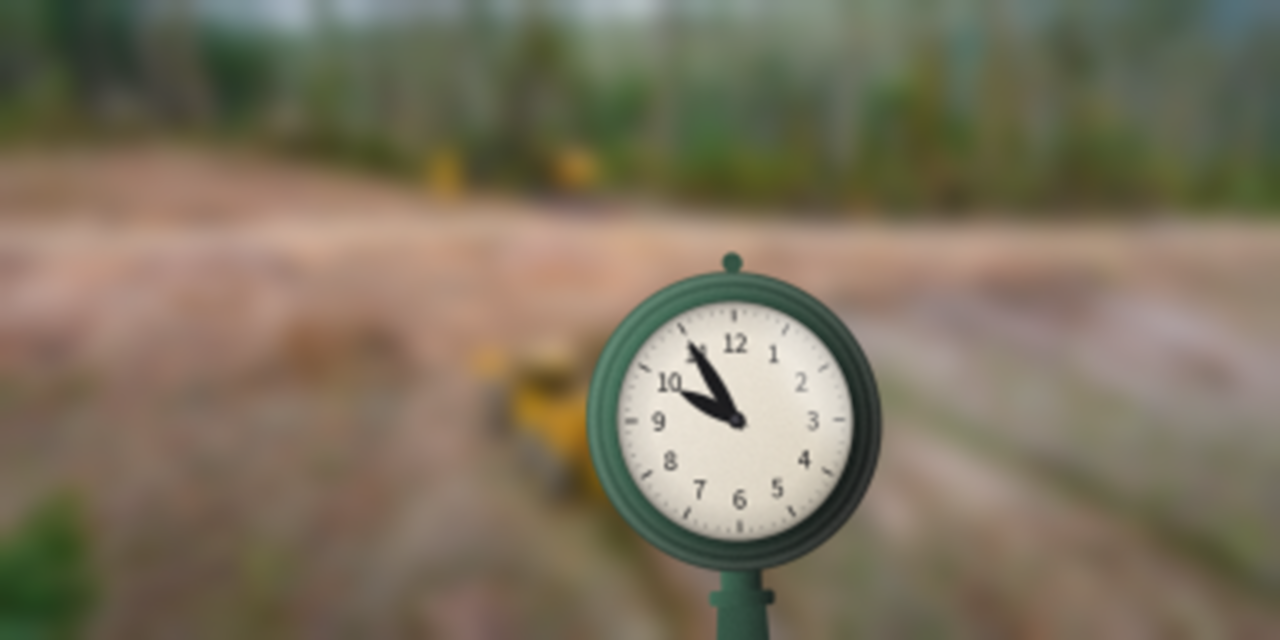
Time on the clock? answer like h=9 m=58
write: h=9 m=55
